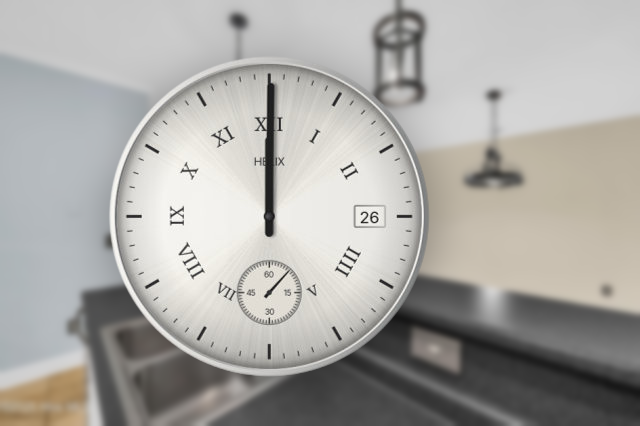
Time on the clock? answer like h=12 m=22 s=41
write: h=12 m=0 s=7
